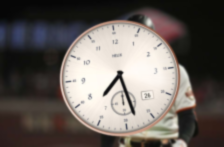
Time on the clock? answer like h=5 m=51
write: h=7 m=28
